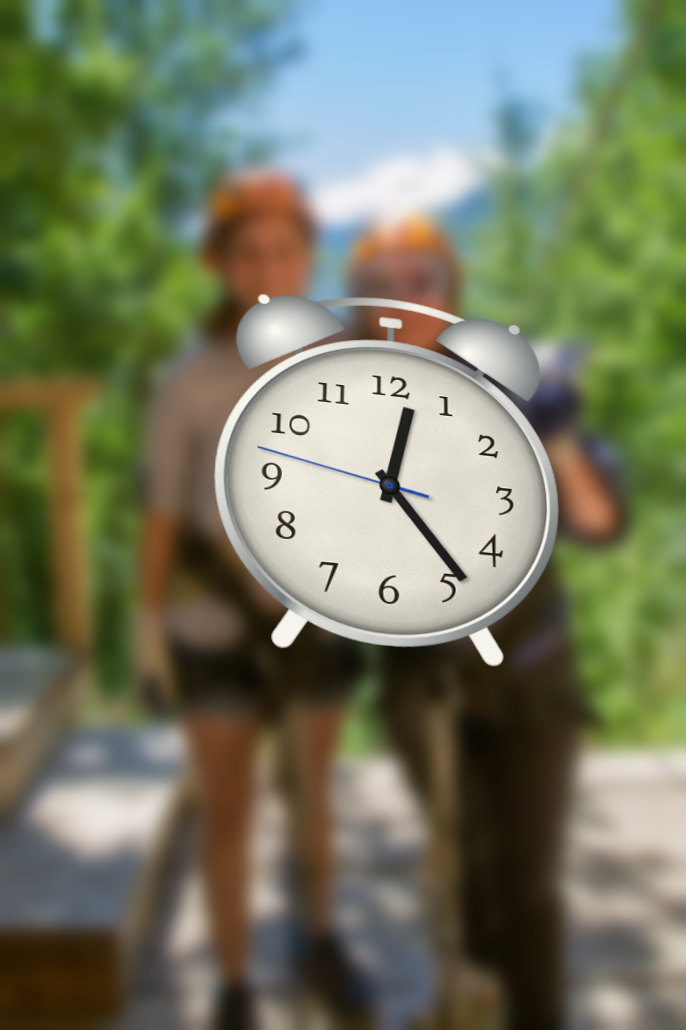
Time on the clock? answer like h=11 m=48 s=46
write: h=12 m=23 s=47
